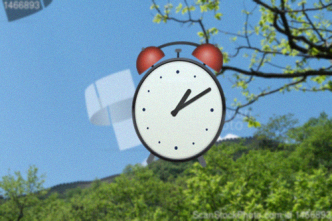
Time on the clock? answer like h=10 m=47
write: h=1 m=10
